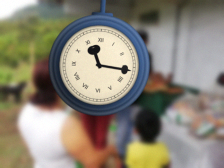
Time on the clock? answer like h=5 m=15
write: h=11 m=16
